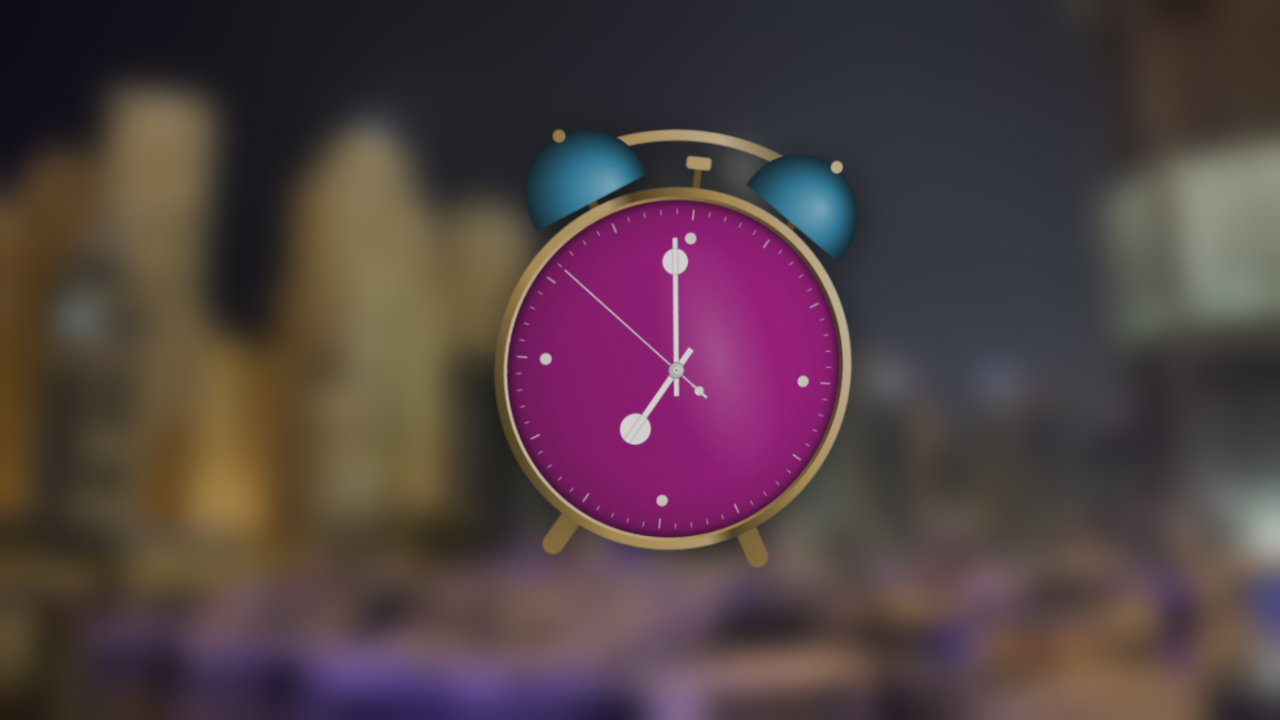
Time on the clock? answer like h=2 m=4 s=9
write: h=6 m=58 s=51
